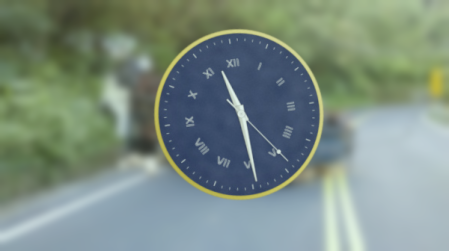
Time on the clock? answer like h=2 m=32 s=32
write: h=11 m=29 s=24
